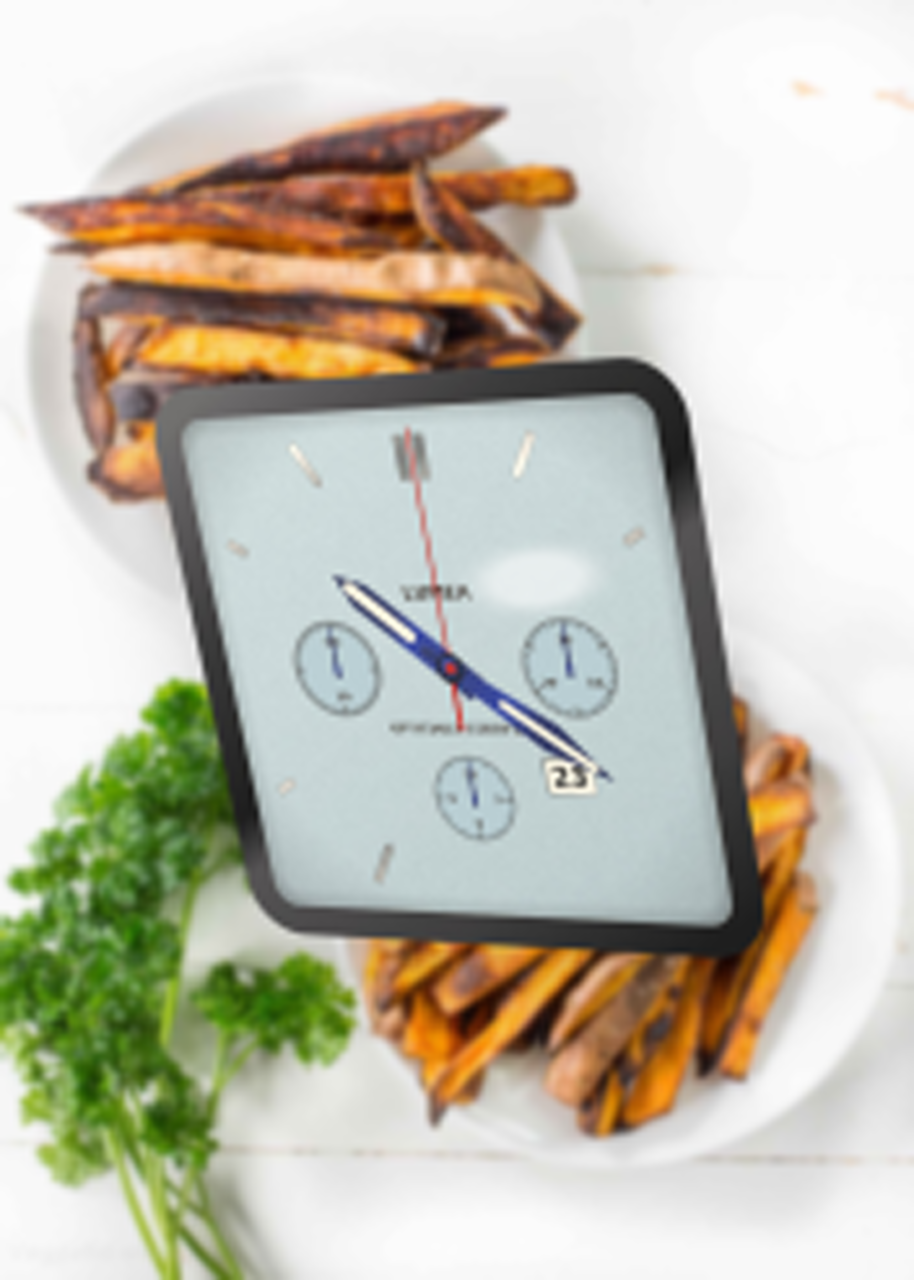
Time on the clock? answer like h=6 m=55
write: h=10 m=21
